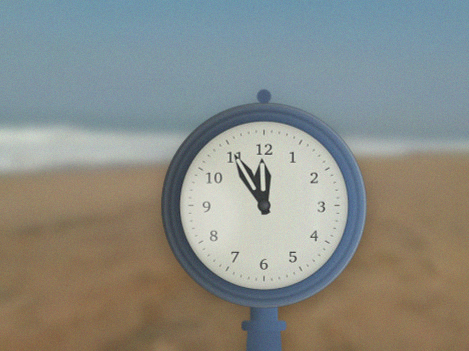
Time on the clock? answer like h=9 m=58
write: h=11 m=55
